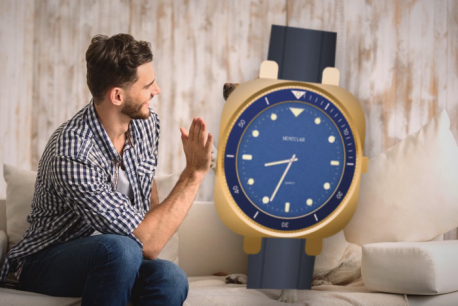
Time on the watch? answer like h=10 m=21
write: h=8 m=34
